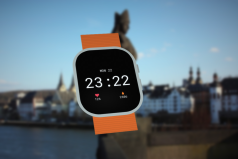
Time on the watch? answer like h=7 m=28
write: h=23 m=22
